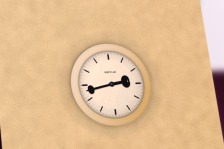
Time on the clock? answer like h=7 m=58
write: h=2 m=43
